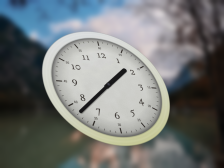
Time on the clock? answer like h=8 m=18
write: h=1 m=38
